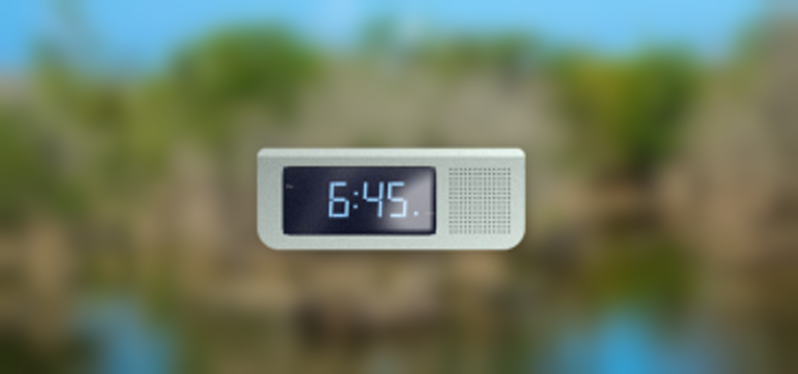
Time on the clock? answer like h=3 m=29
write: h=6 m=45
